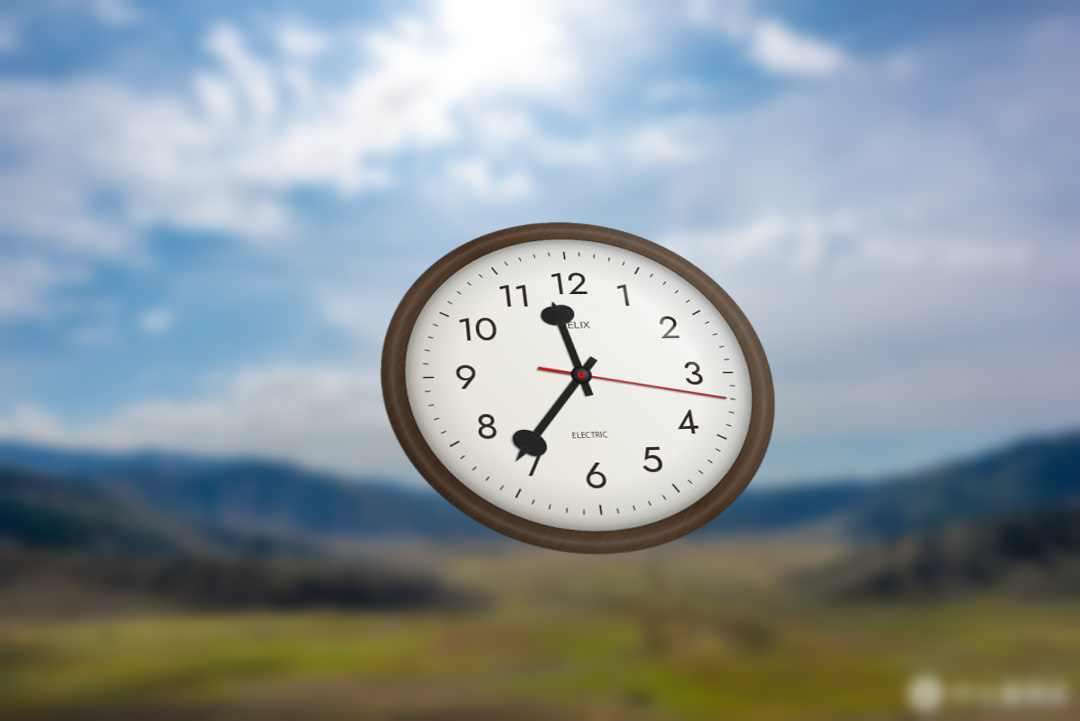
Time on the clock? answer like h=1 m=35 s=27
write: h=11 m=36 s=17
